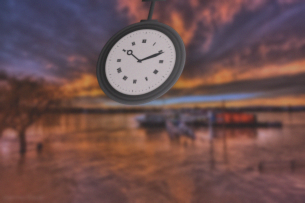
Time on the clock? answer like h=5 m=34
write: h=10 m=11
